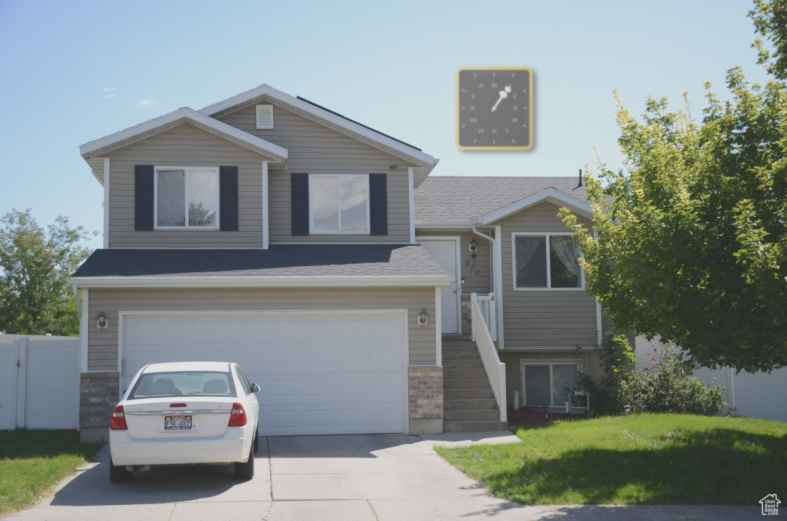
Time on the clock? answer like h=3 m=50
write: h=1 m=6
